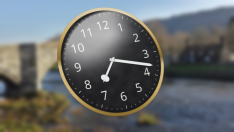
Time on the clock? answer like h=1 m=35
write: h=7 m=18
